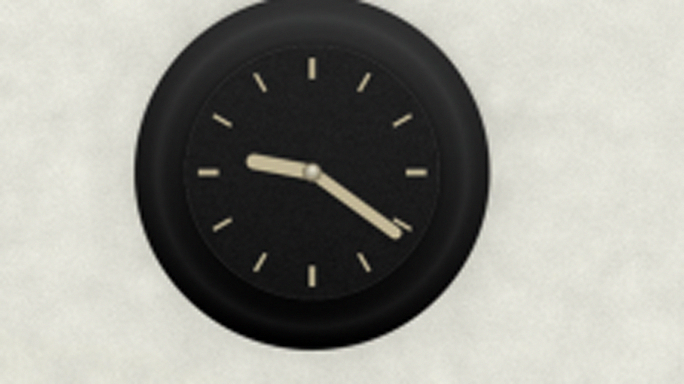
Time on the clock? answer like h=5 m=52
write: h=9 m=21
